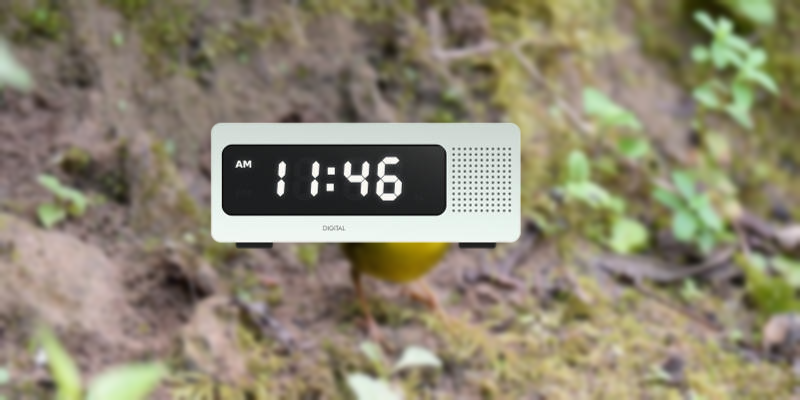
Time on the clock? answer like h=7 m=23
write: h=11 m=46
